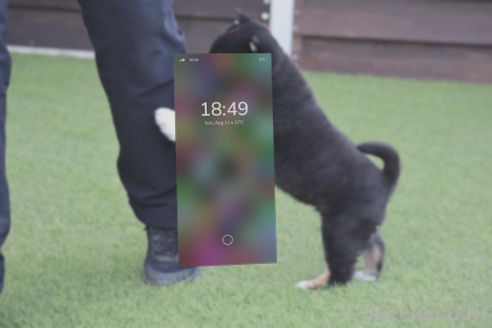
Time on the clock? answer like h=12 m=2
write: h=18 m=49
